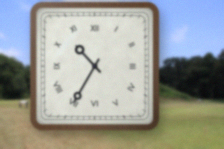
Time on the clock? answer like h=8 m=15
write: h=10 m=35
